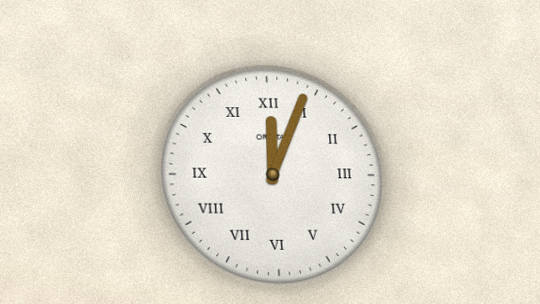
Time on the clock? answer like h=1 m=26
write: h=12 m=4
